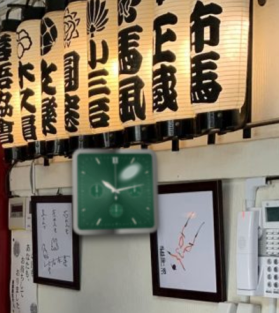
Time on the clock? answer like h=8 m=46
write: h=10 m=13
